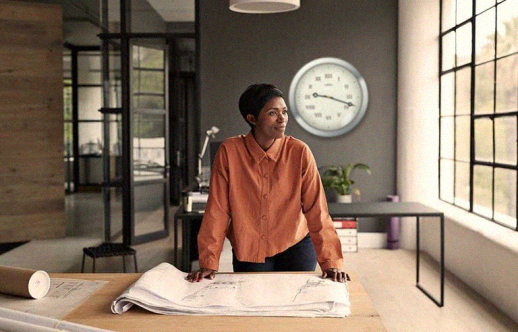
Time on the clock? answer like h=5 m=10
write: h=9 m=18
